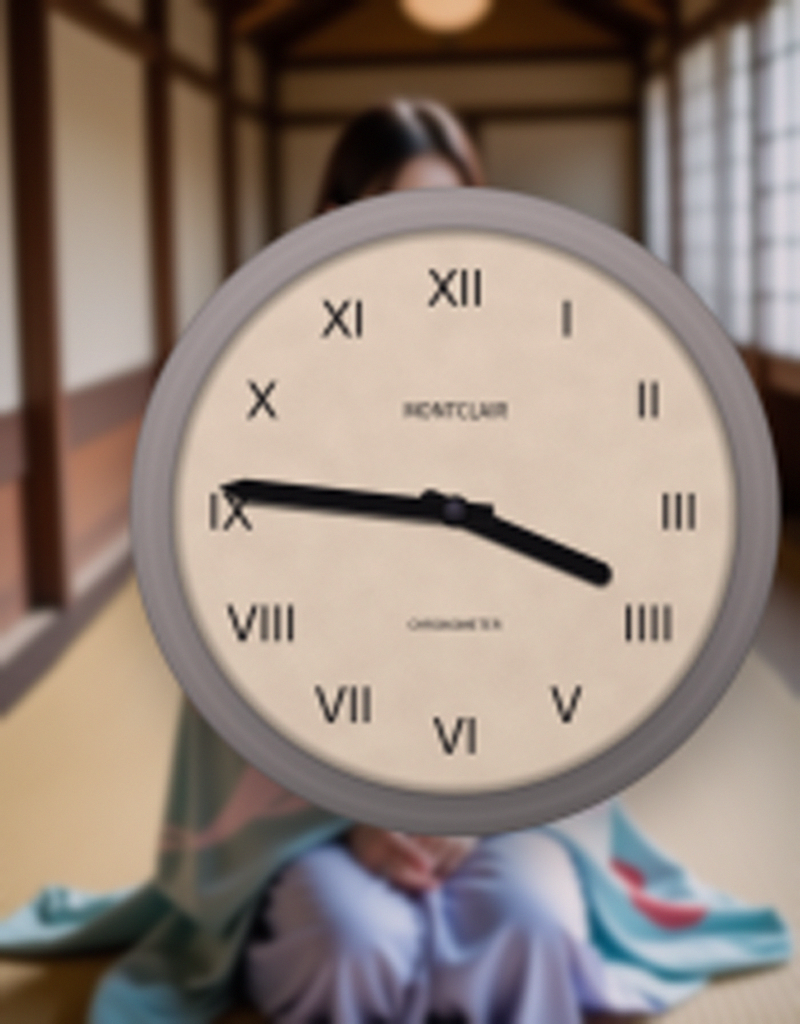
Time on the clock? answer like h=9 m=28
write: h=3 m=46
